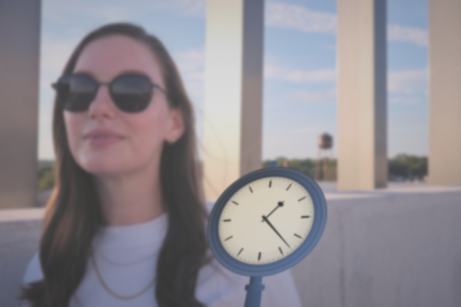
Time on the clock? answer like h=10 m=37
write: h=1 m=23
